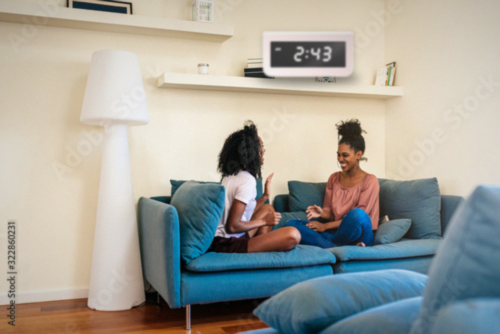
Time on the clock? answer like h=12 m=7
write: h=2 m=43
